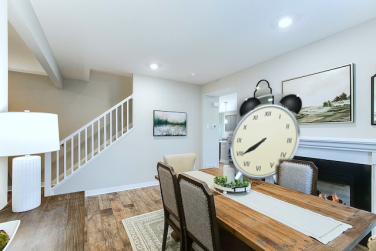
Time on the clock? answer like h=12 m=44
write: h=7 m=39
